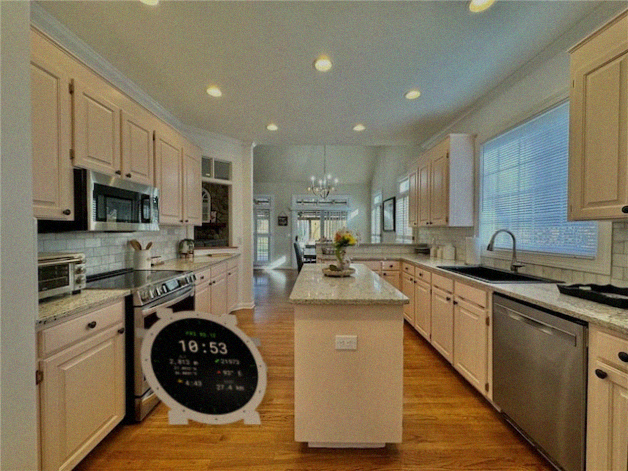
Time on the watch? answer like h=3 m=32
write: h=10 m=53
